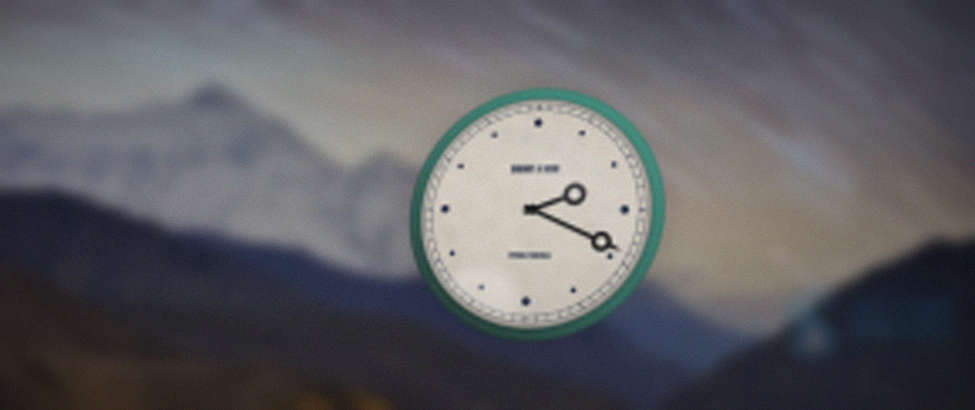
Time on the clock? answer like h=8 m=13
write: h=2 m=19
